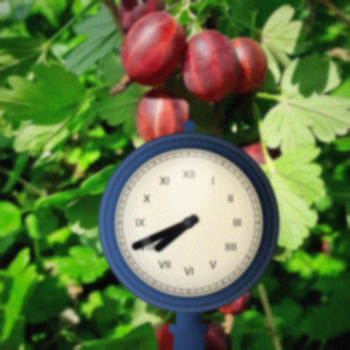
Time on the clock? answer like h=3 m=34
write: h=7 m=41
